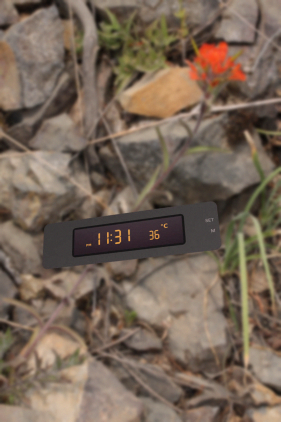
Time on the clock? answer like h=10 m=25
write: h=11 m=31
